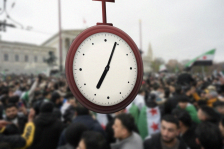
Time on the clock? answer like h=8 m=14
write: h=7 m=4
